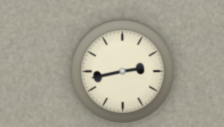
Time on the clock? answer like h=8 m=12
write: h=2 m=43
